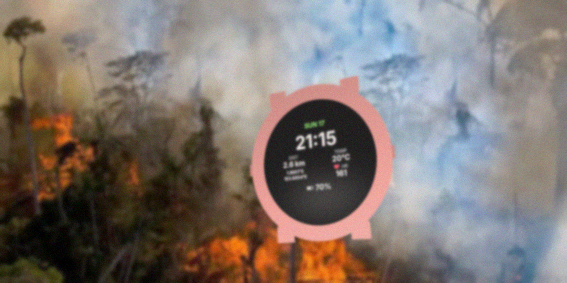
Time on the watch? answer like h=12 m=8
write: h=21 m=15
